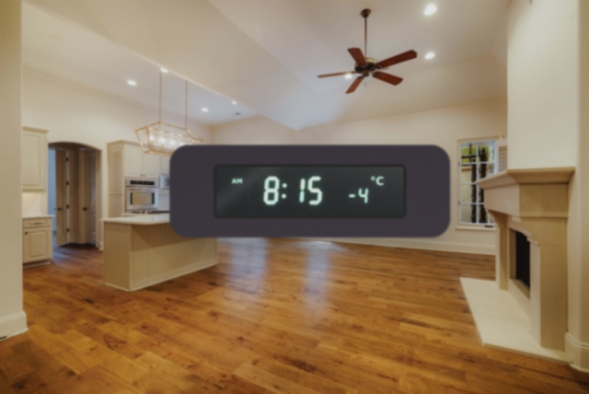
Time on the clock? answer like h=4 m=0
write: h=8 m=15
